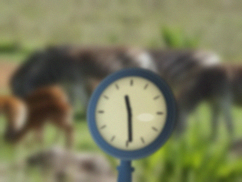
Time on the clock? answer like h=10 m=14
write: h=11 m=29
